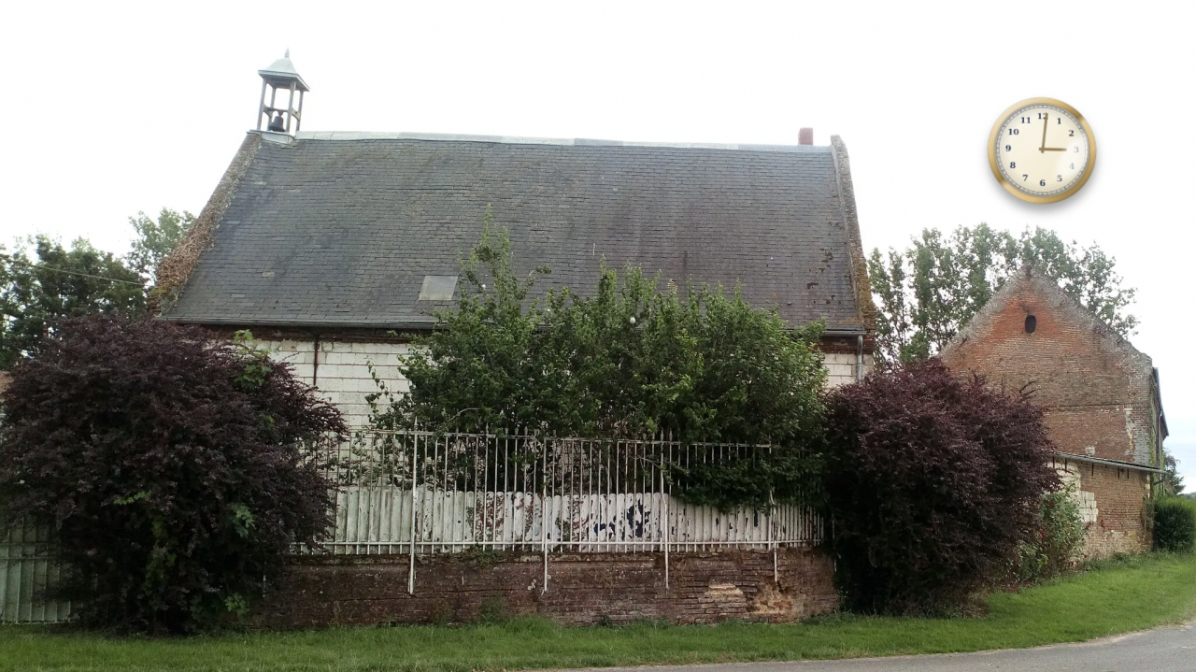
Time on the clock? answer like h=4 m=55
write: h=3 m=1
